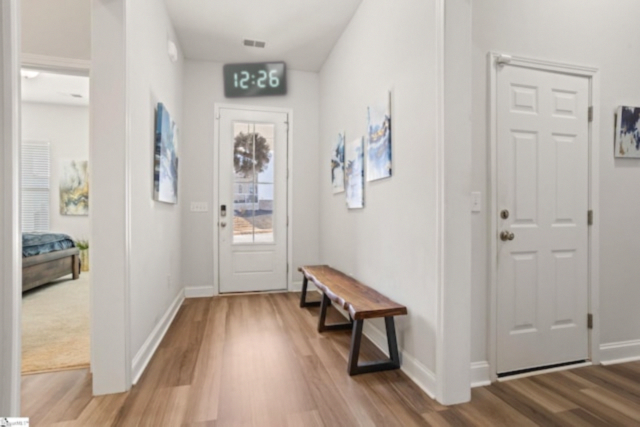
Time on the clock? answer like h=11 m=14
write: h=12 m=26
